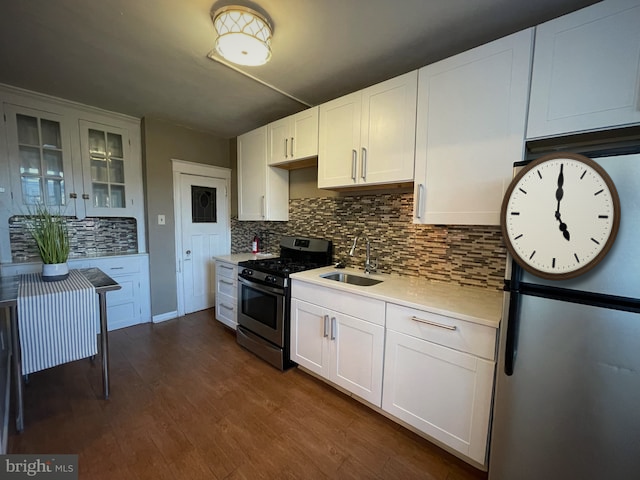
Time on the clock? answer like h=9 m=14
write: h=5 m=0
